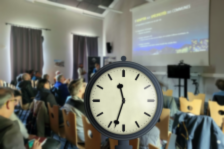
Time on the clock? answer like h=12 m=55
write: h=11 m=33
